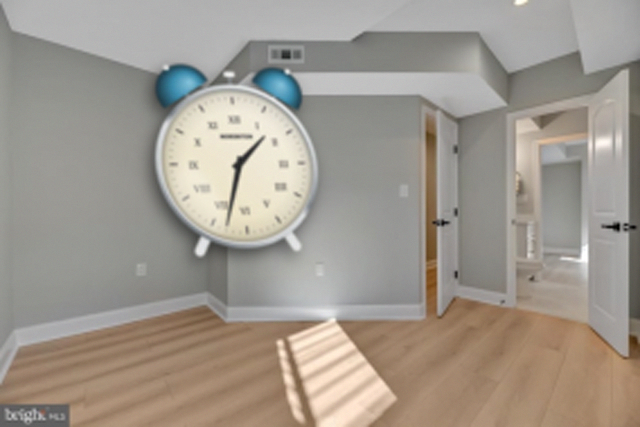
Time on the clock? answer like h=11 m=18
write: h=1 m=33
